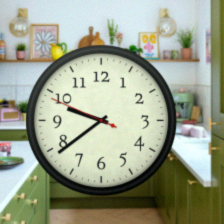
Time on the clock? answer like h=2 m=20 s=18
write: h=9 m=38 s=49
